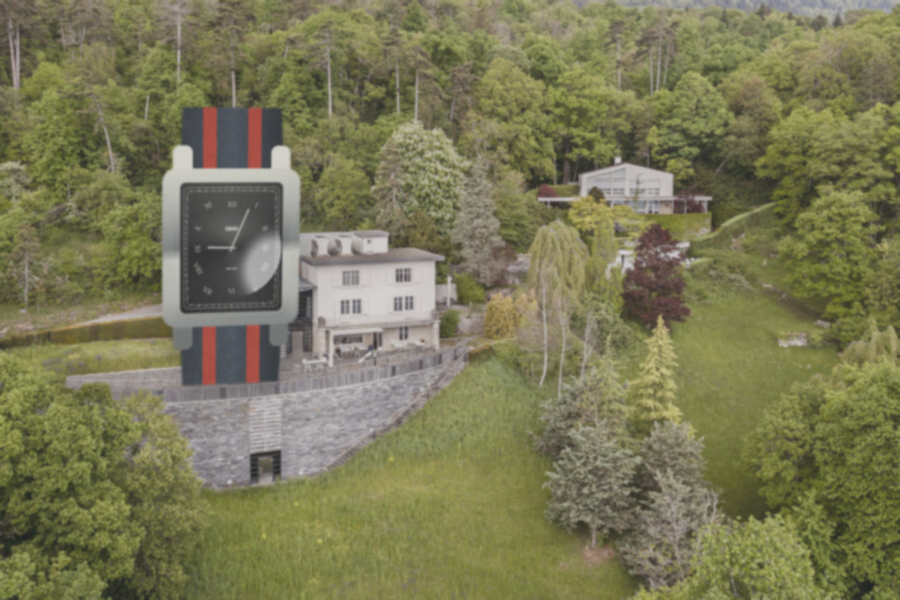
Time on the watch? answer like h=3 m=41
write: h=9 m=4
